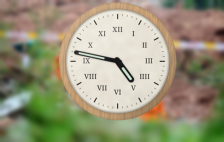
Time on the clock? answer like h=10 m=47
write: h=4 m=47
